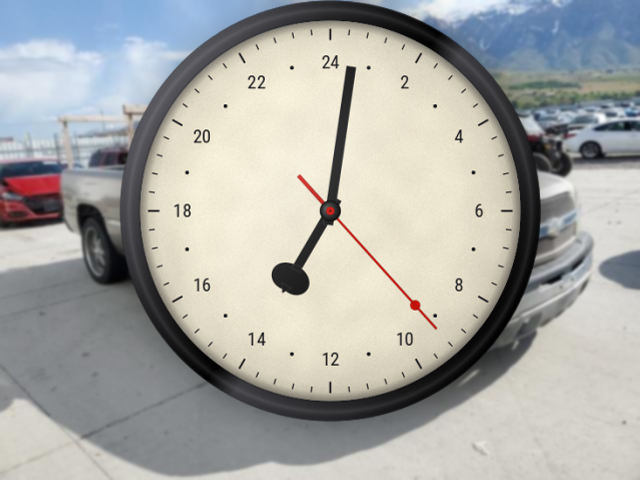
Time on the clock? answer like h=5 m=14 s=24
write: h=14 m=1 s=23
